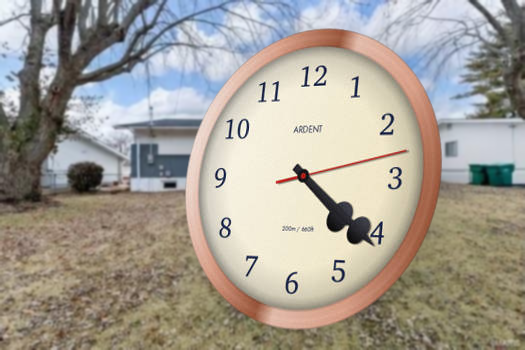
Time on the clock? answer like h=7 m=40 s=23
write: h=4 m=21 s=13
